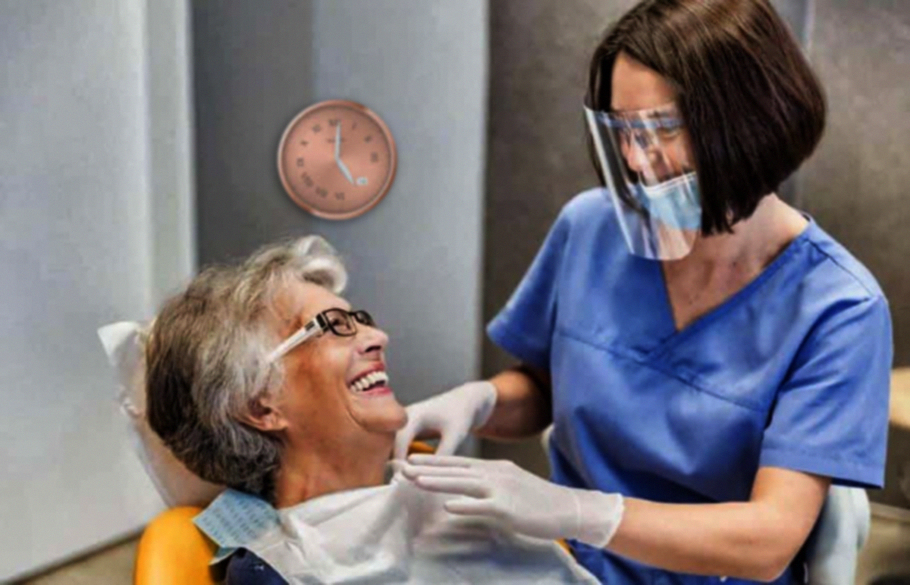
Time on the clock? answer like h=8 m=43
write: h=5 m=1
